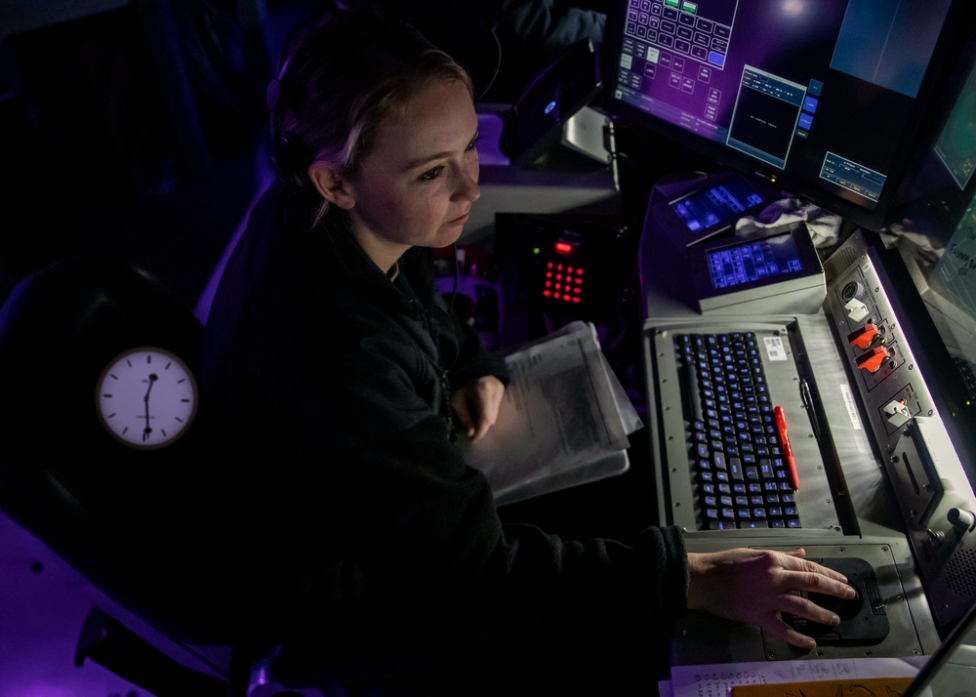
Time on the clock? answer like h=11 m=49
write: h=12 m=29
